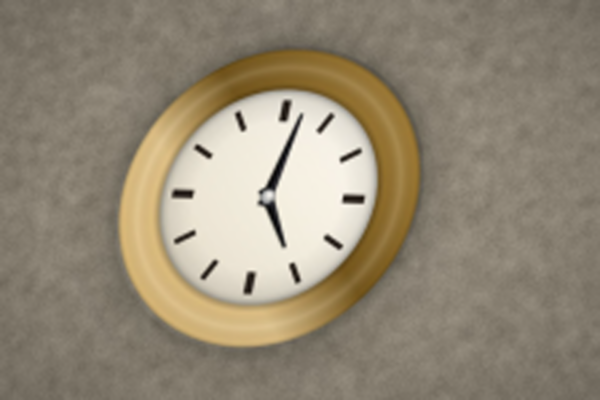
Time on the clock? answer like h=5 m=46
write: h=5 m=2
